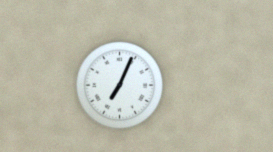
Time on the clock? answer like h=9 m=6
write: h=7 m=4
